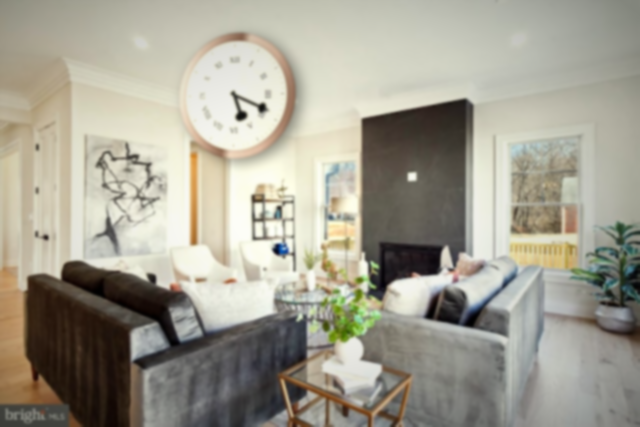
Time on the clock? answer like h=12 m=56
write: h=5 m=19
